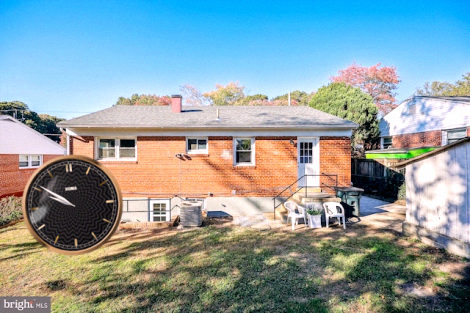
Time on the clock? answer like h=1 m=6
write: h=9 m=51
